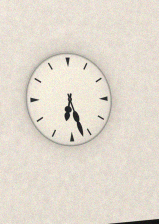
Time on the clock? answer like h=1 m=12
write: h=6 m=27
